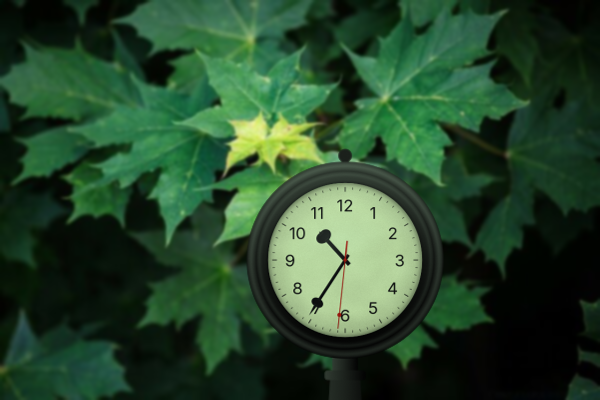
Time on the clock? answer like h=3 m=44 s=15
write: h=10 m=35 s=31
